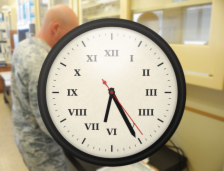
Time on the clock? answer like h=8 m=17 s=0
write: h=6 m=25 s=24
